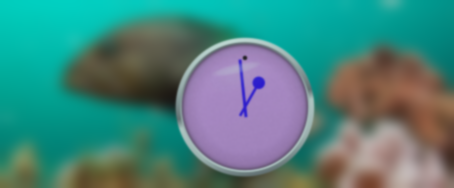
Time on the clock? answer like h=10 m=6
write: h=12 m=59
